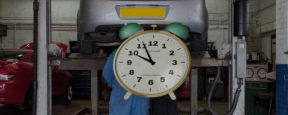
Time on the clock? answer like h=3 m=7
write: h=9 m=56
